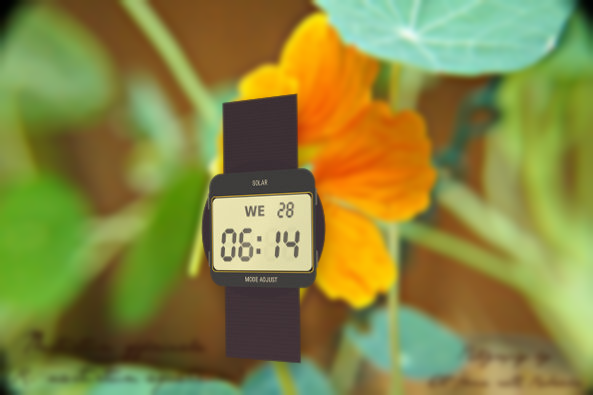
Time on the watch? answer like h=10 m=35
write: h=6 m=14
